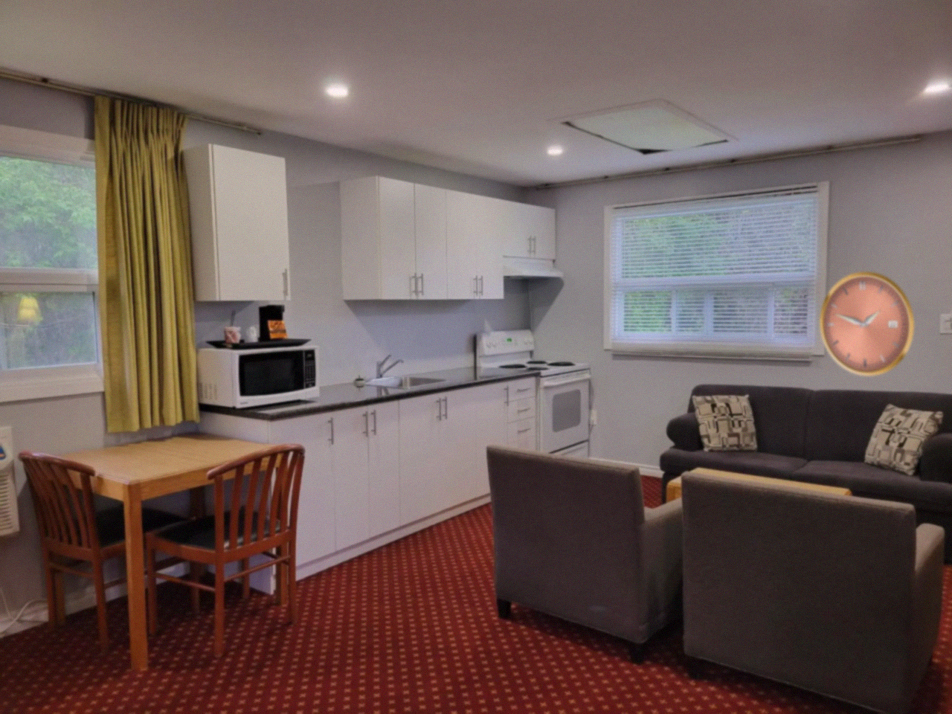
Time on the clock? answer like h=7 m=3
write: h=1 m=48
